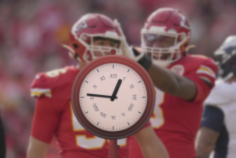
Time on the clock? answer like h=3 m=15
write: h=12 m=46
